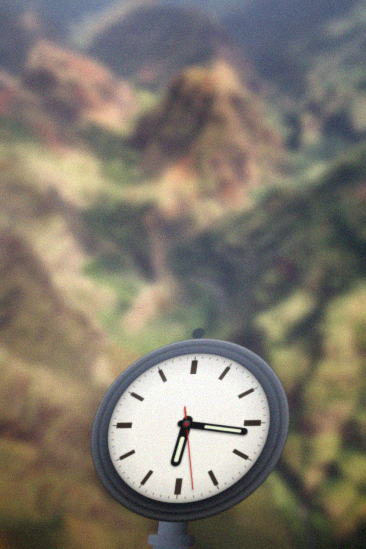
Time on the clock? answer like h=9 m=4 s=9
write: h=6 m=16 s=28
